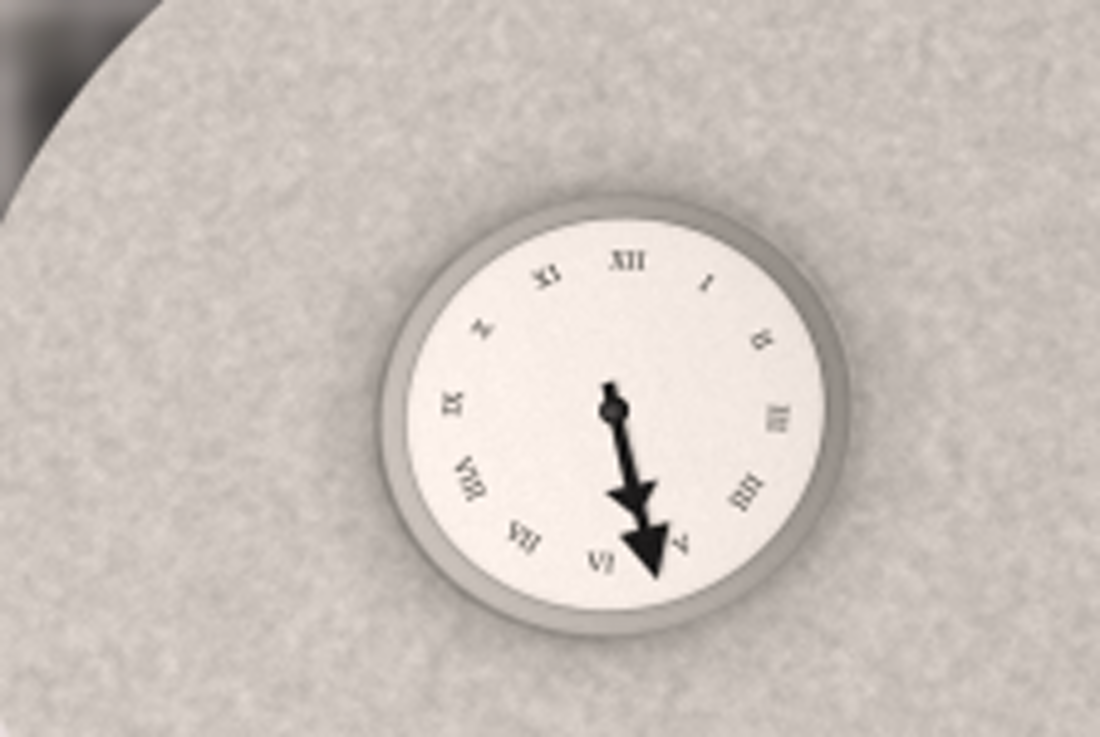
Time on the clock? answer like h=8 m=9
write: h=5 m=27
